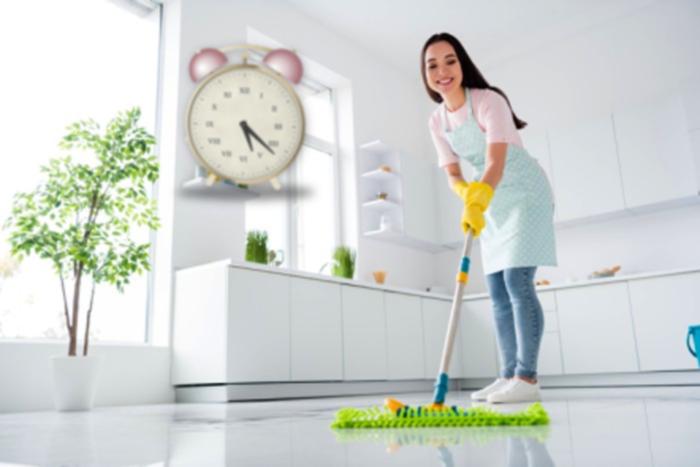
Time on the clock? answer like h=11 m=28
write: h=5 m=22
